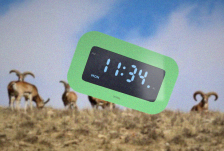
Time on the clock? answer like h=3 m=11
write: h=11 m=34
